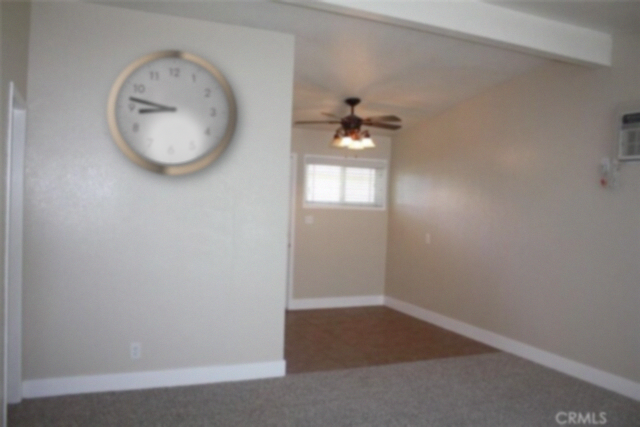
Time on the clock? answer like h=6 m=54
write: h=8 m=47
